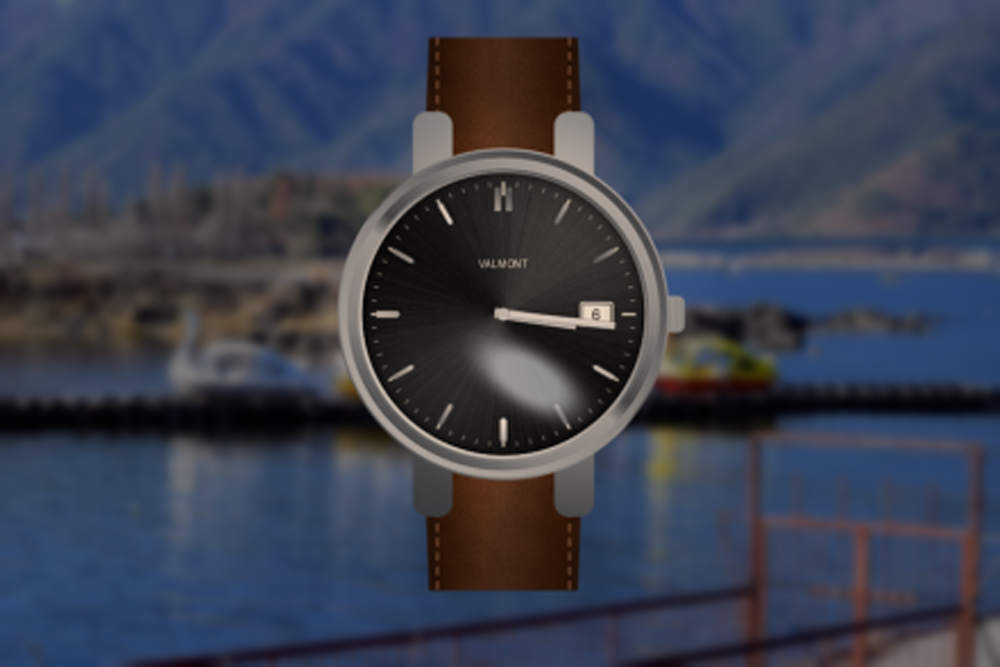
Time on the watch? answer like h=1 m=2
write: h=3 m=16
